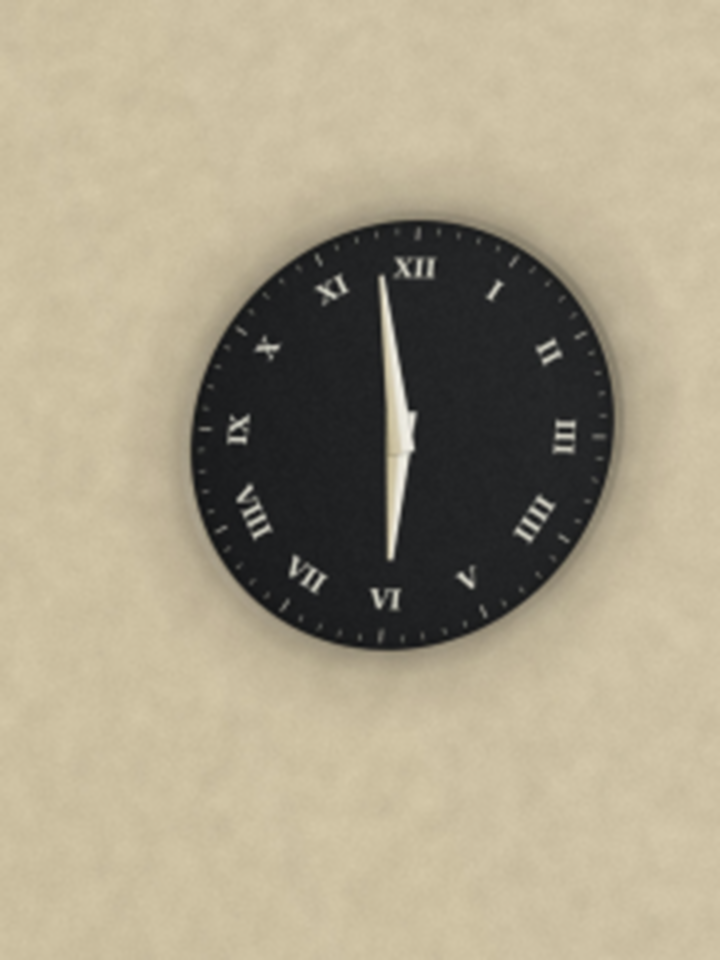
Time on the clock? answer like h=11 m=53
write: h=5 m=58
